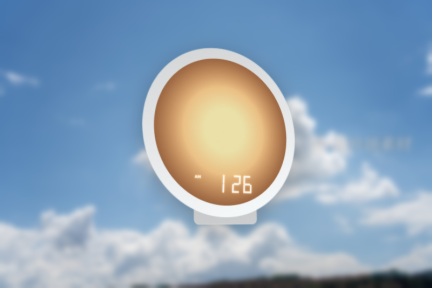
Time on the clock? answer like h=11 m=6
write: h=1 m=26
